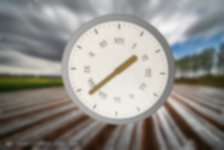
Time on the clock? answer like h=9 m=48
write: h=1 m=38
